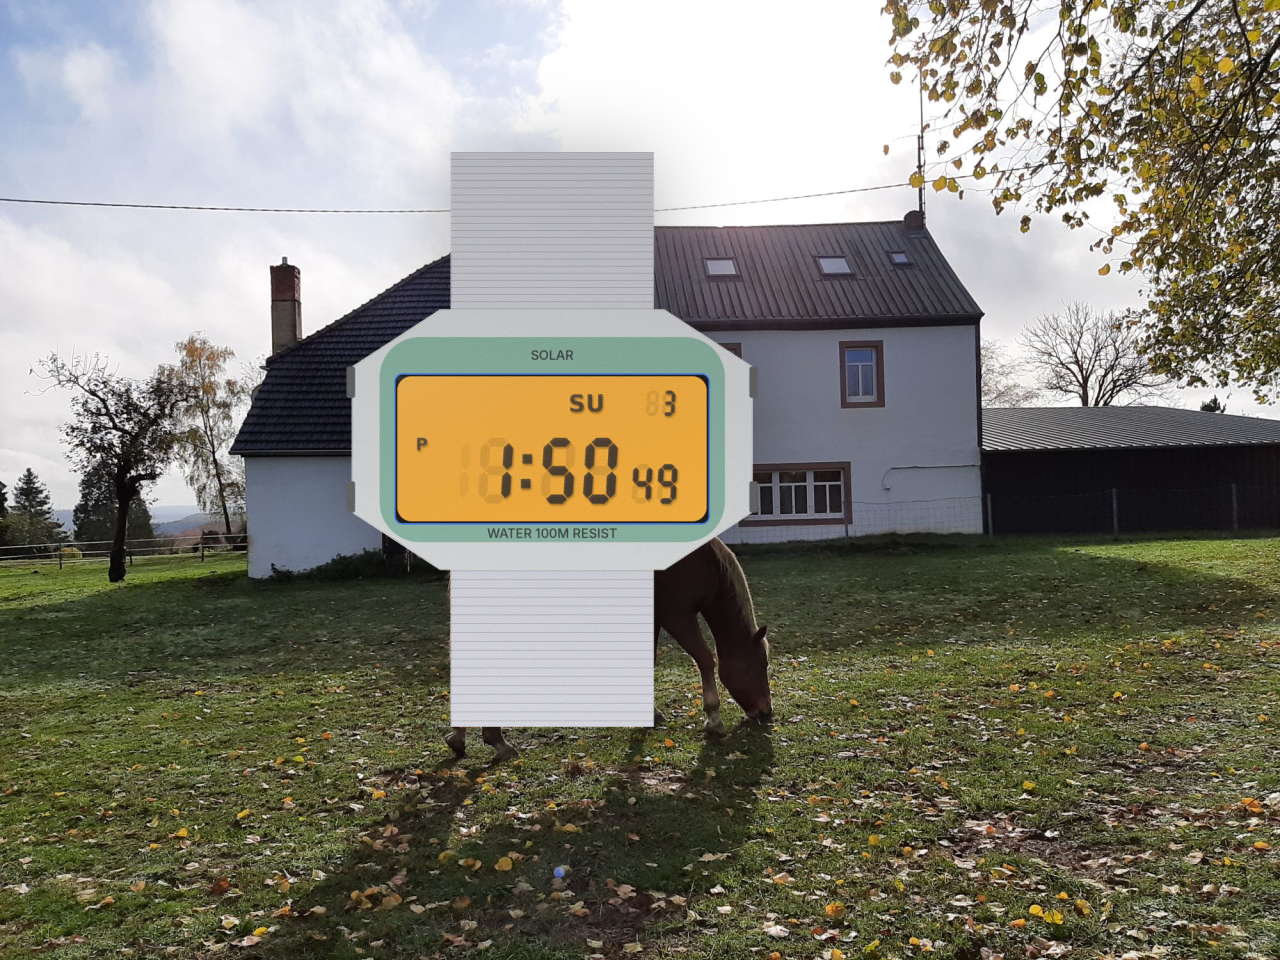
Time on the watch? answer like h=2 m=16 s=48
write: h=1 m=50 s=49
